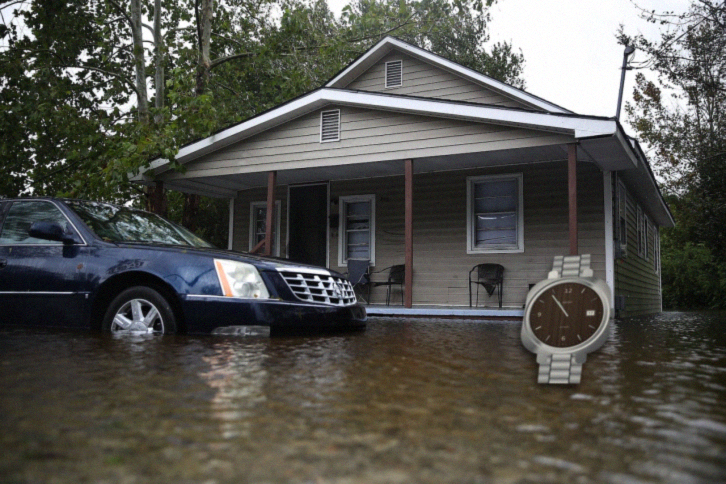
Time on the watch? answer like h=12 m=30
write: h=10 m=54
